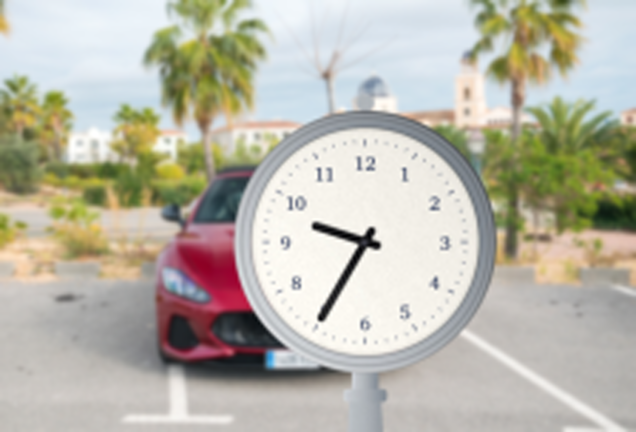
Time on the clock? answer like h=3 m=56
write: h=9 m=35
